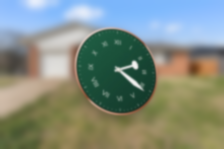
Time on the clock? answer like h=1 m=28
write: h=2 m=21
